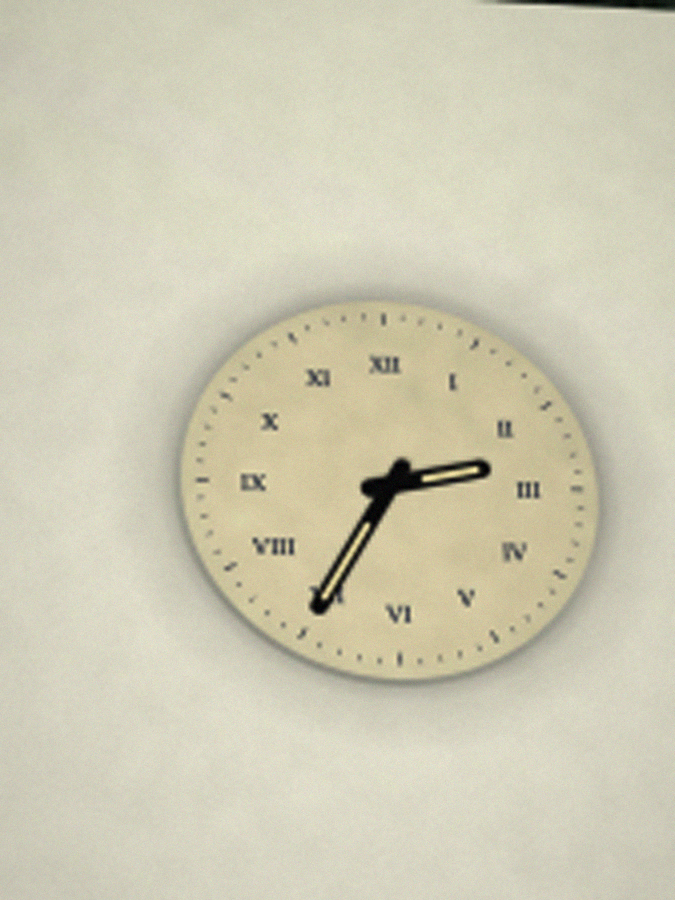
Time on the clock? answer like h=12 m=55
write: h=2 m=35
